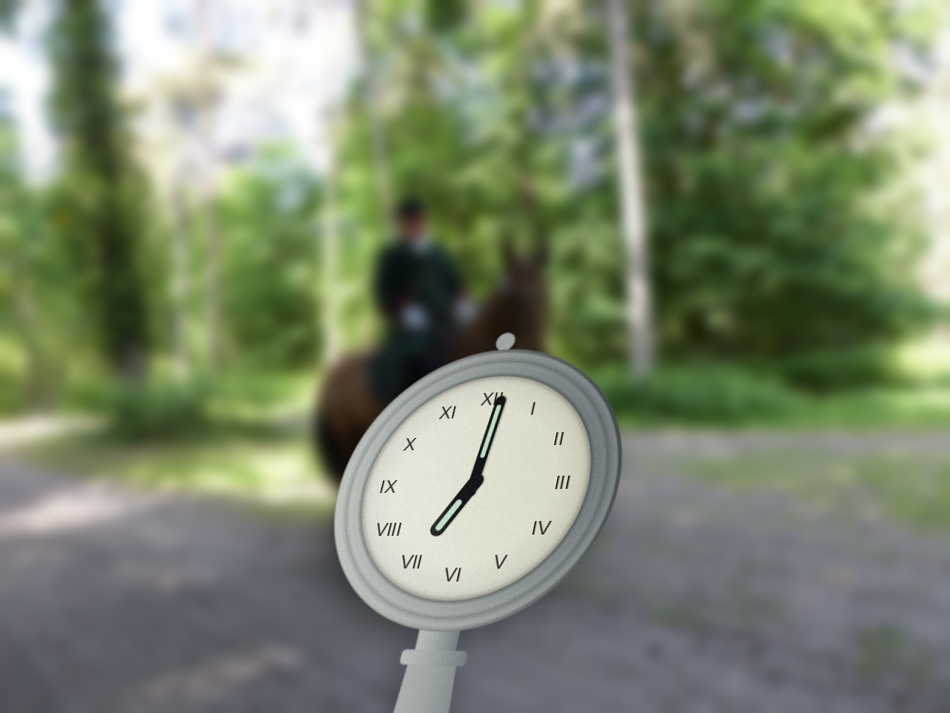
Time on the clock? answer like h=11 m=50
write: h=7 m=1
